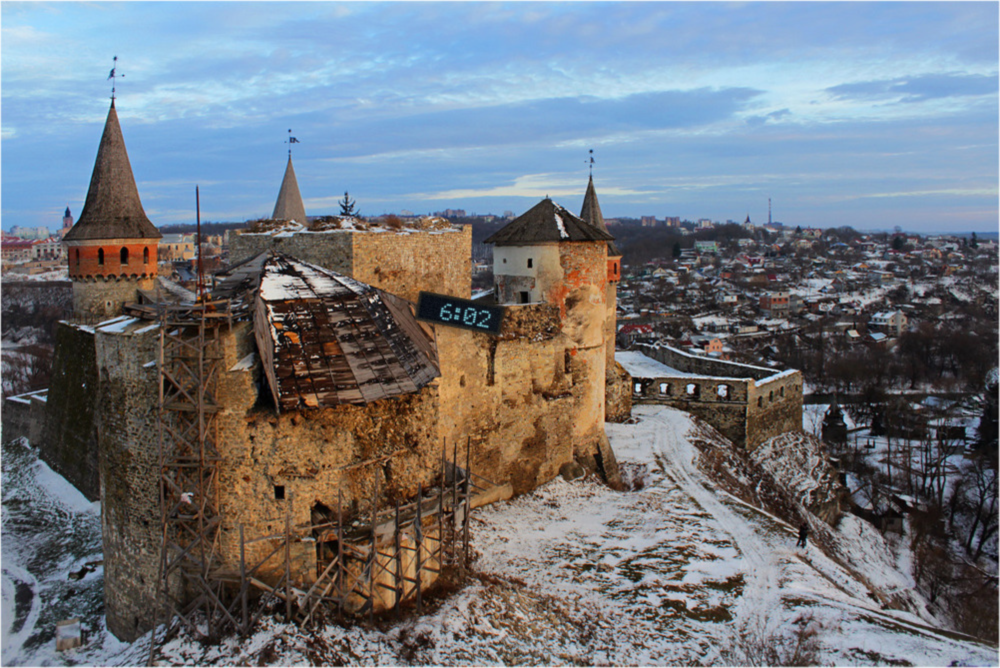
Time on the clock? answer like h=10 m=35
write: h=6 m=2
